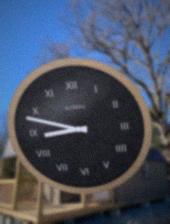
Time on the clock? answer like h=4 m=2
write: h=8 m=48
